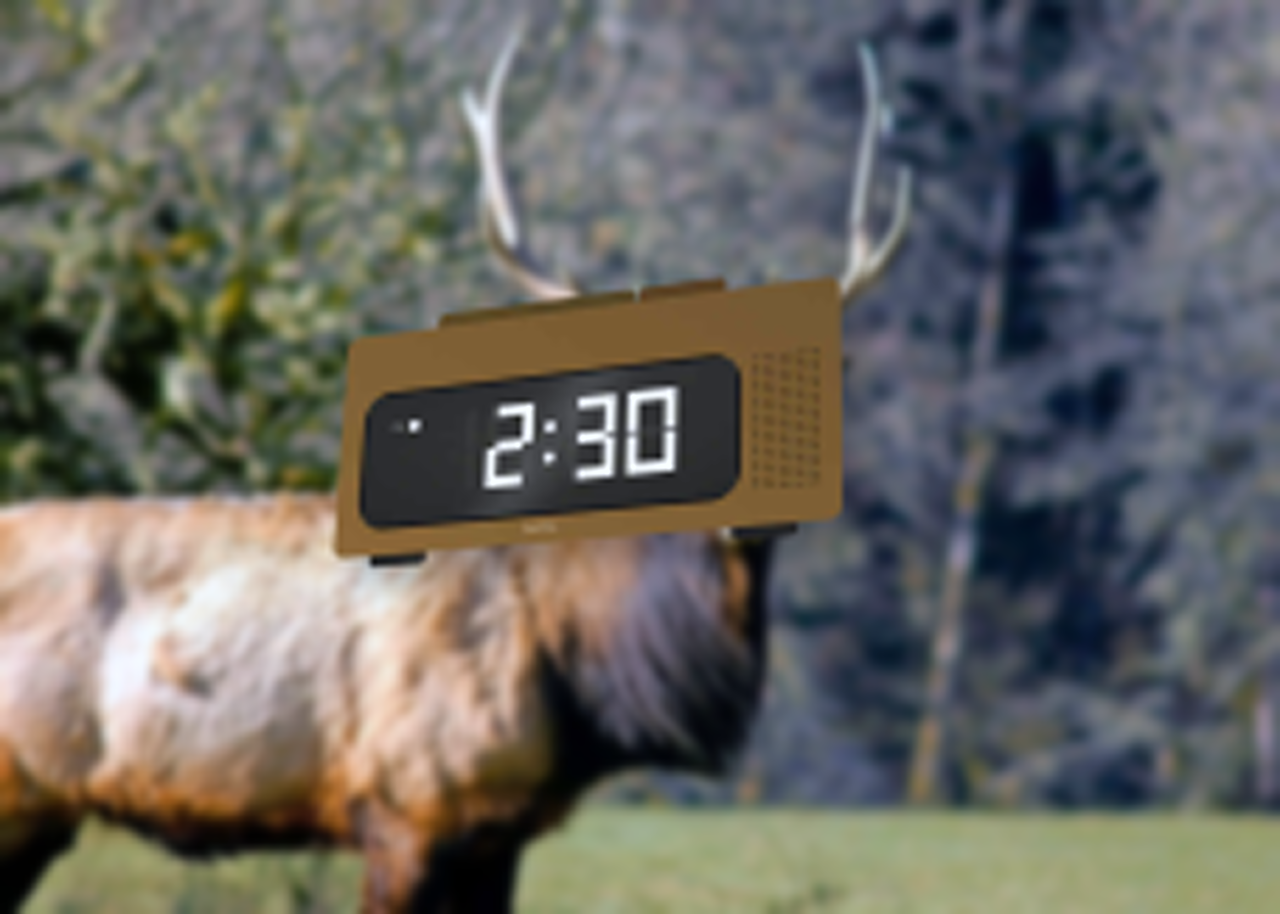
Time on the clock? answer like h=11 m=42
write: h=2 m=30
